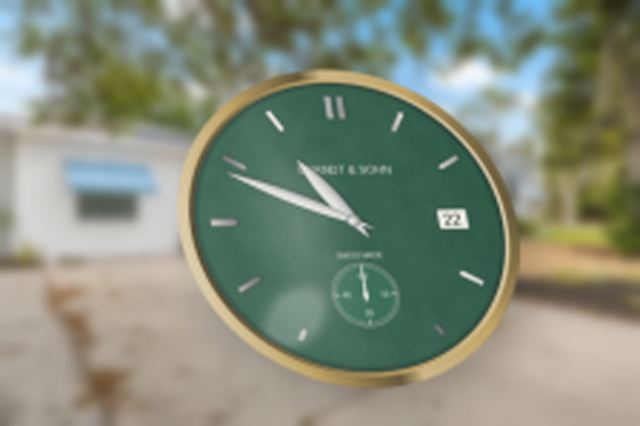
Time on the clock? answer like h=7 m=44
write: h=10 m=49
